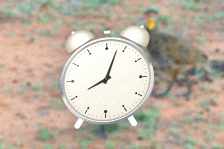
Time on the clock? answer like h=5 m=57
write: h=8 m=3
